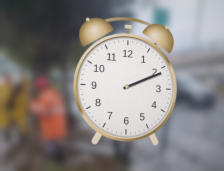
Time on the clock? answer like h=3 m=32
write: h=2 m=11
